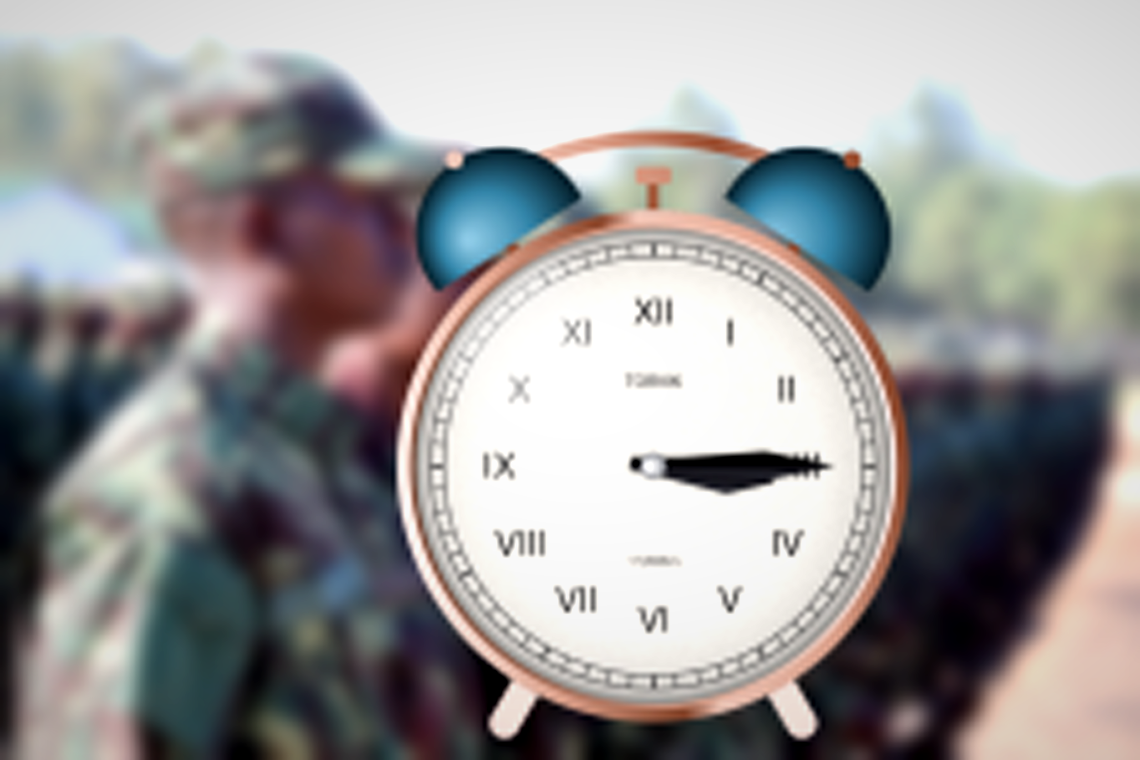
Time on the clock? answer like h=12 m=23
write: h=3 m=15
